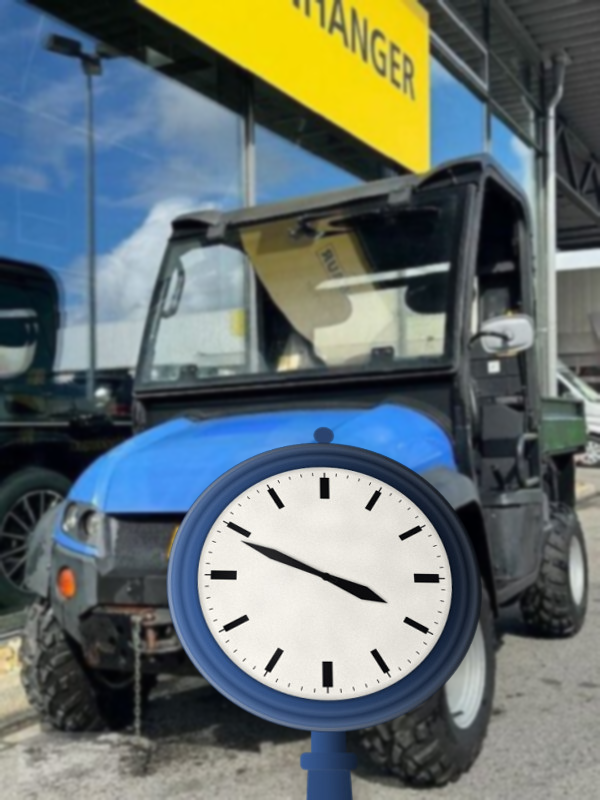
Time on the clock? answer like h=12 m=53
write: h=3 m=49
